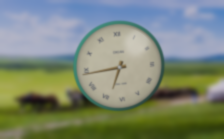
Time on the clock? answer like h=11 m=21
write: h=6 m=44
